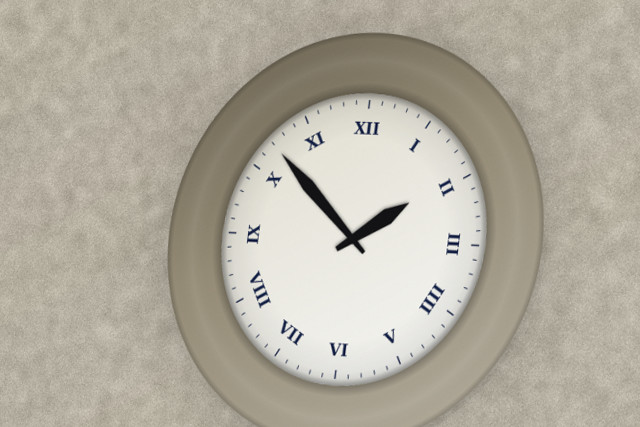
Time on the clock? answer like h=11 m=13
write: h=1 m=52
